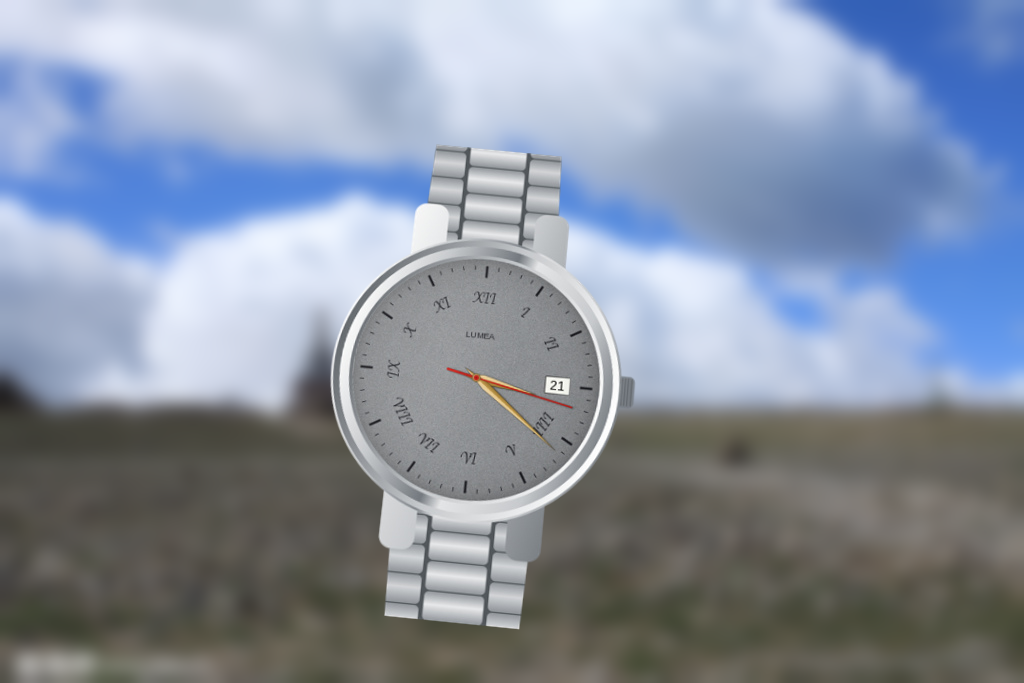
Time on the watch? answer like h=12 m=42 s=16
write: h=3 m=21 s=17
